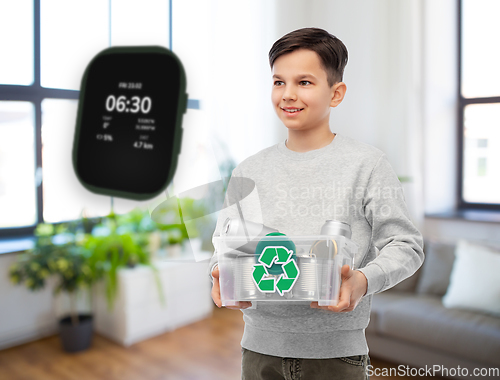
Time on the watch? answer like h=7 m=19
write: h=6 m=30
